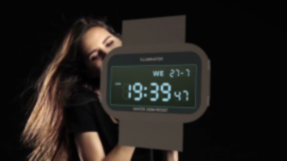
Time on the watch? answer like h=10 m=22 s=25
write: h=19 m=39 s=47
